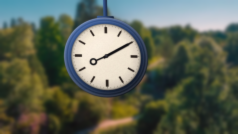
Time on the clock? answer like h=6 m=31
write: h=8 m=10
